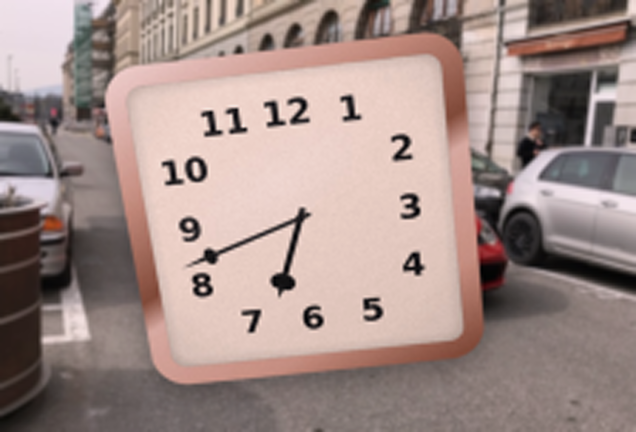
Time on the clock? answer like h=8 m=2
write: h=6 m=42
